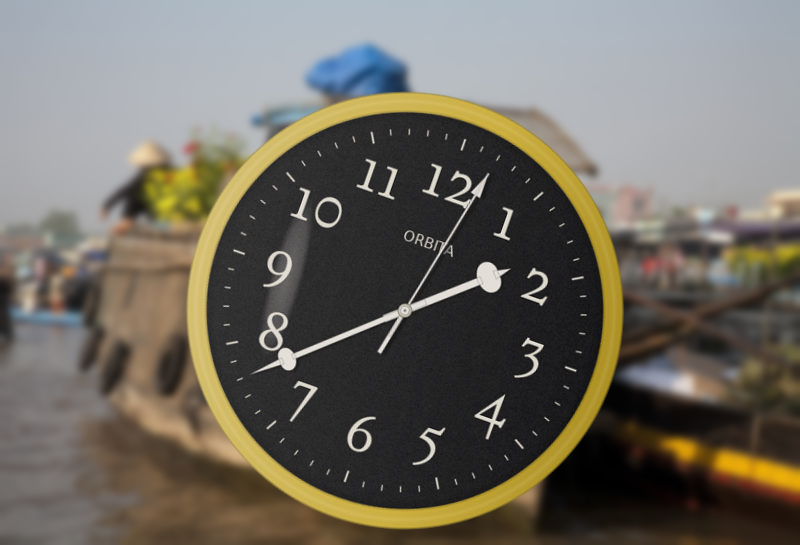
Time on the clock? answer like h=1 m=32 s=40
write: h=1 m=38 s=2
